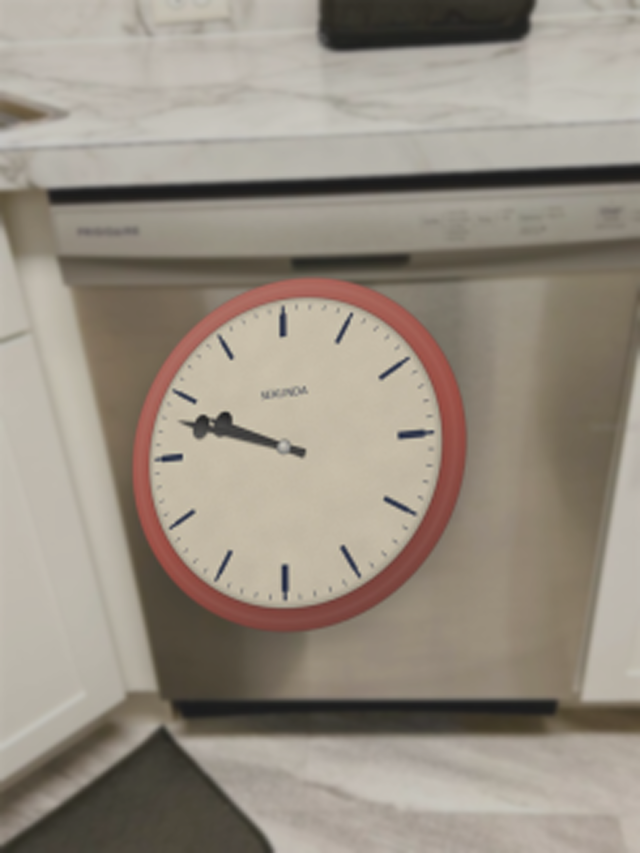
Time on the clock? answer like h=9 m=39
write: h=9 m=48
